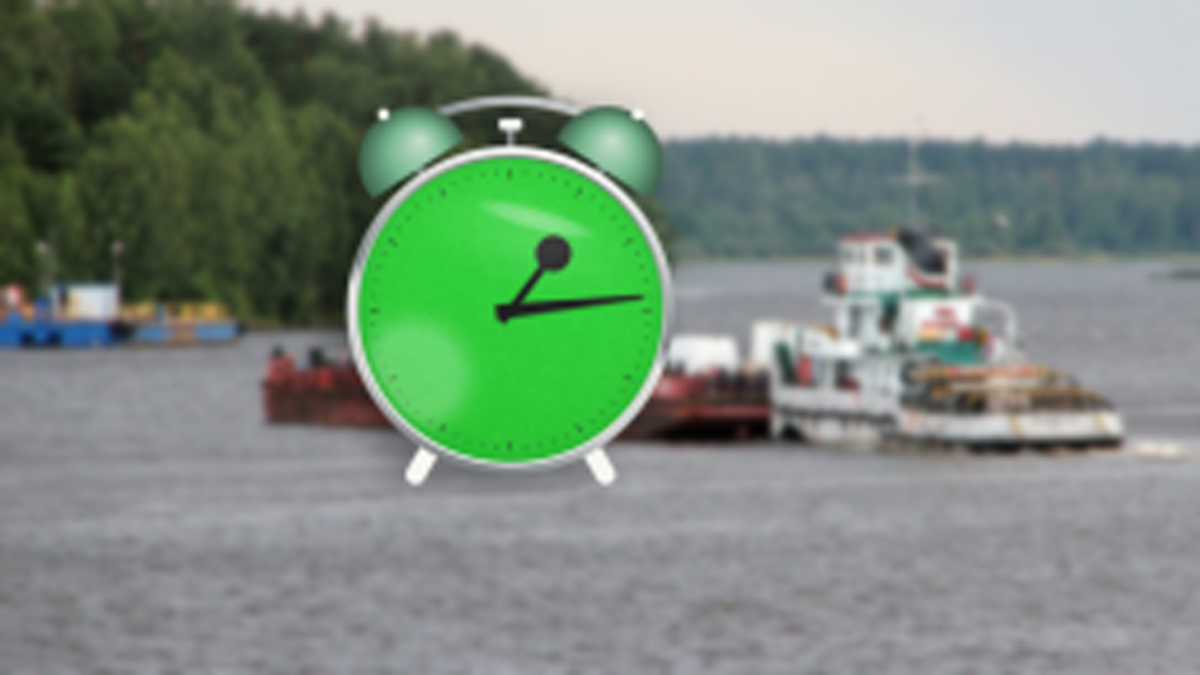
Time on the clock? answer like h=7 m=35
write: h=1 m=14
